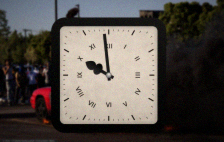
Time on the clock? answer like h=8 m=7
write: h=9 m=59
